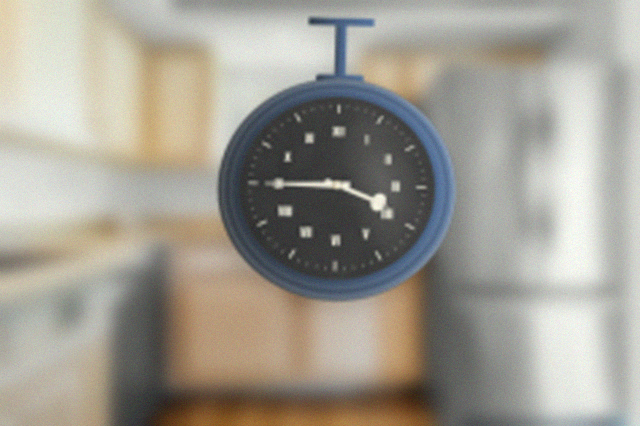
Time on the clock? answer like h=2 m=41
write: h=3 m=45
